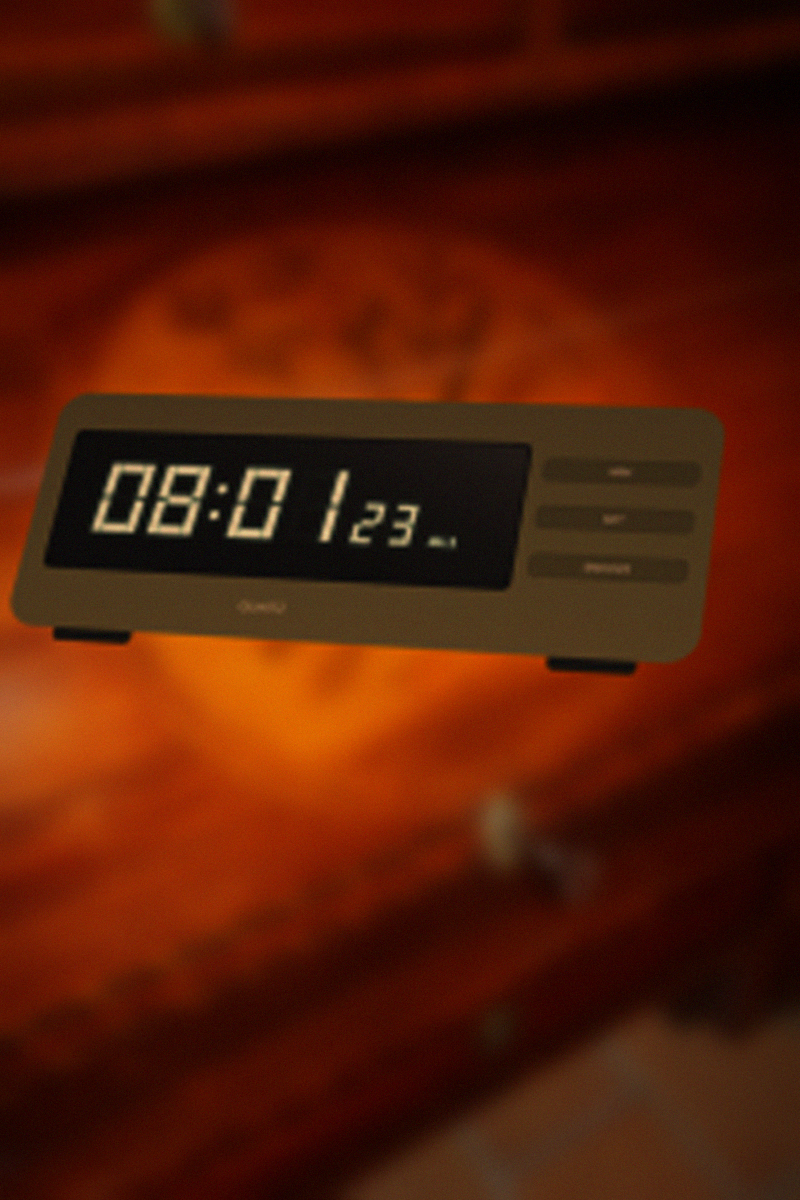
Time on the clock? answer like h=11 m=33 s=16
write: h=8 m=1 s=23
